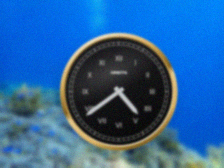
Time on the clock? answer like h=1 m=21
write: h=4 m=39
